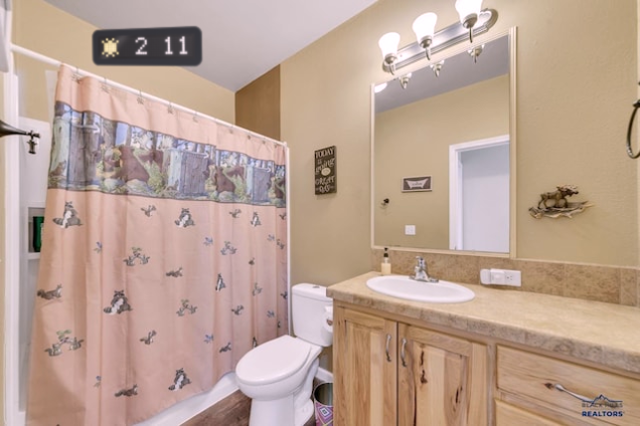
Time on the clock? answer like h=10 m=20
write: h=2 m=11
